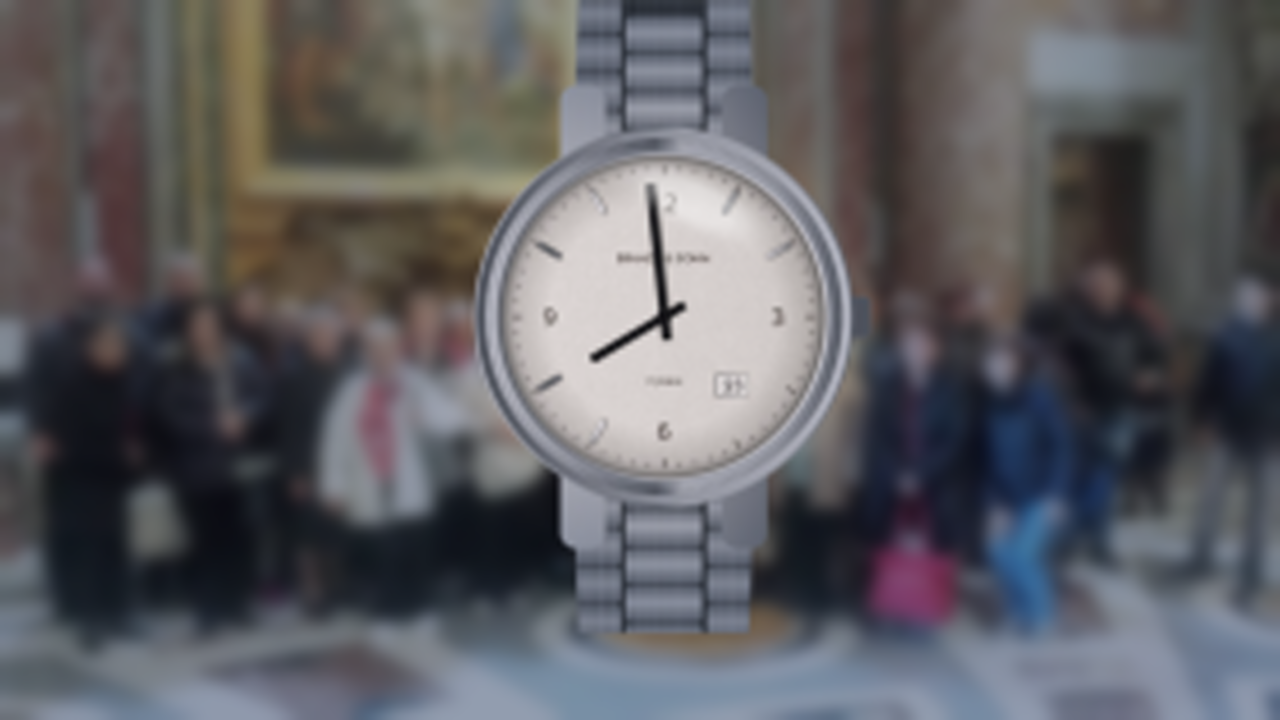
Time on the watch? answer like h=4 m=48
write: h=7 m=59
